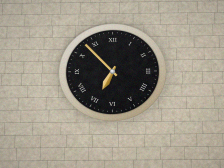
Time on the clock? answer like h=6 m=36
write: h=6 m=53
